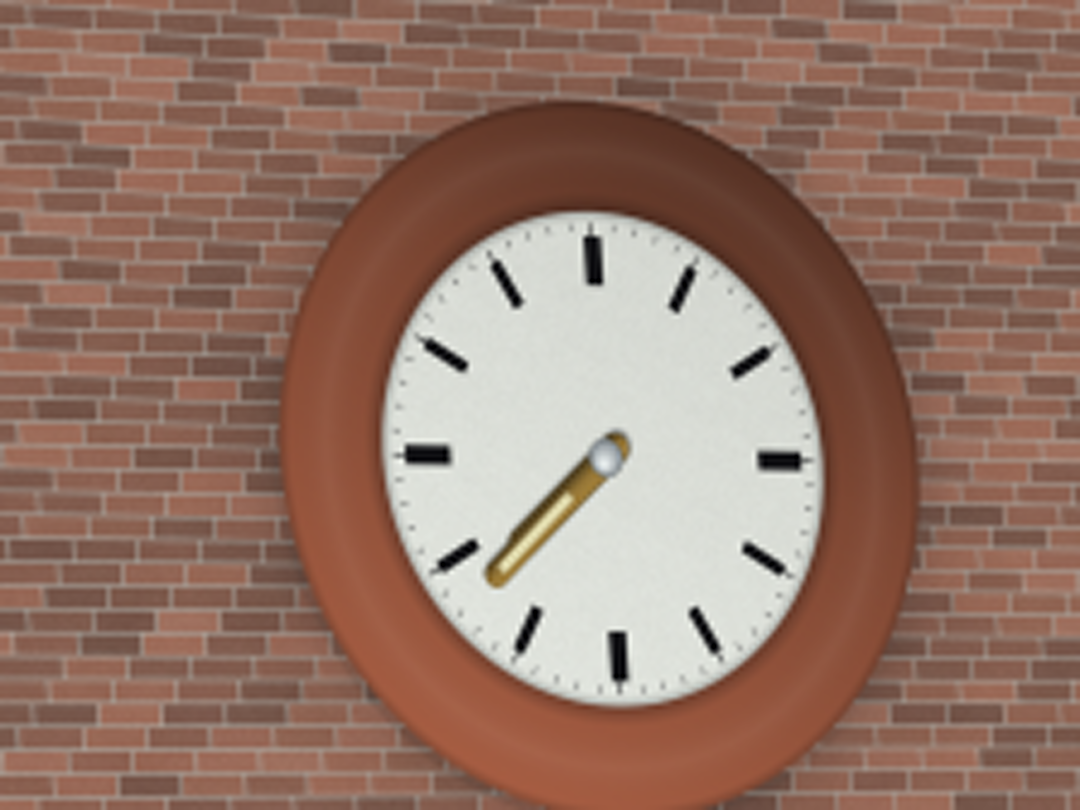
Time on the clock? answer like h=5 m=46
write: h=7 m=38
